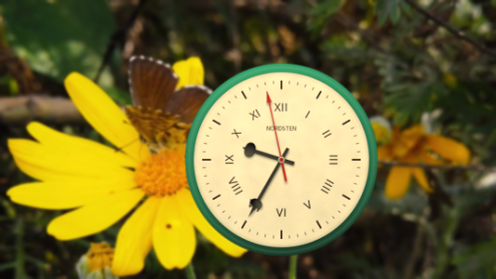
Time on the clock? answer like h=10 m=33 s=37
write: h=9 m=34 s=58
